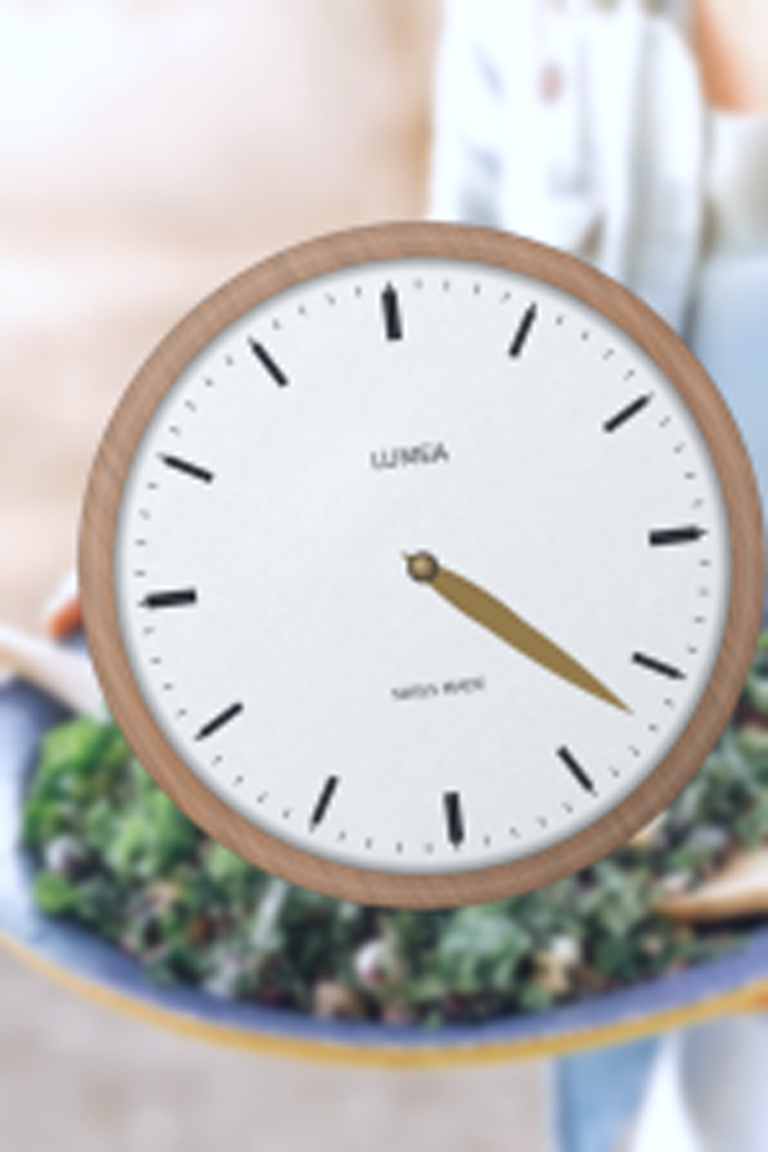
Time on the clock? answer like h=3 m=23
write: h=4 m=22
